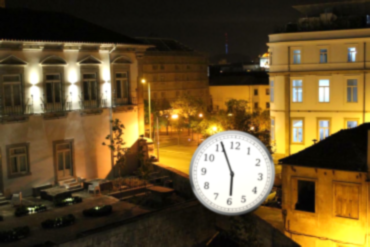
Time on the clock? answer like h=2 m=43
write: h=5 m=56
